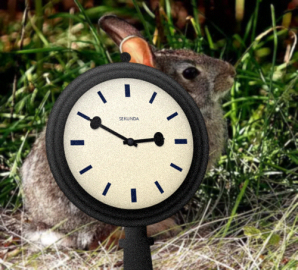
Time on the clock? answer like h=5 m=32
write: h=2 m=50
